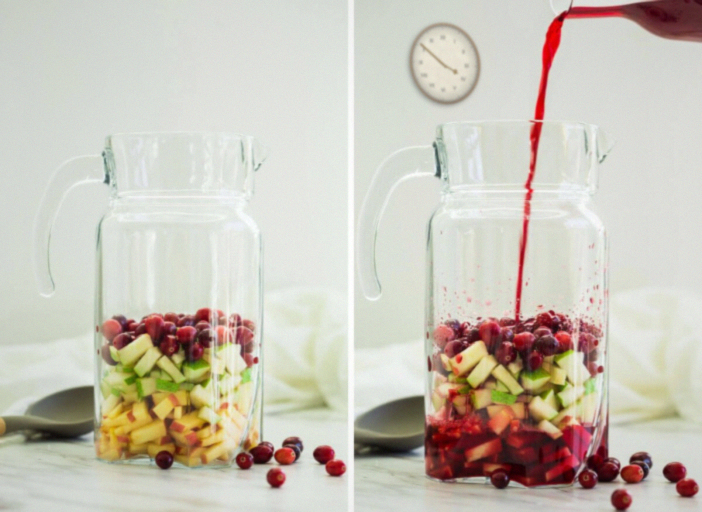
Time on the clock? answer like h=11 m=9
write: h=3 m=51
